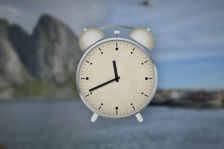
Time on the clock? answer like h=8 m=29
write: h=11 m=41
